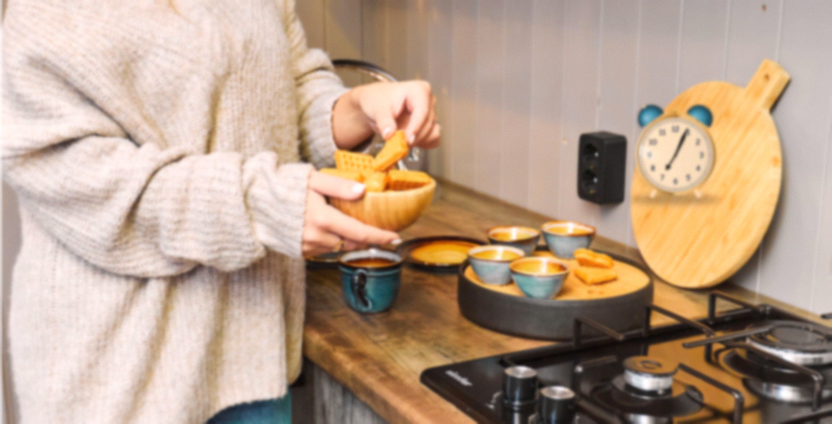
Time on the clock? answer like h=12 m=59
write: h=7 m=4
